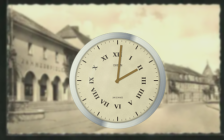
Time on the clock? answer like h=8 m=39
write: h=2 m=1
